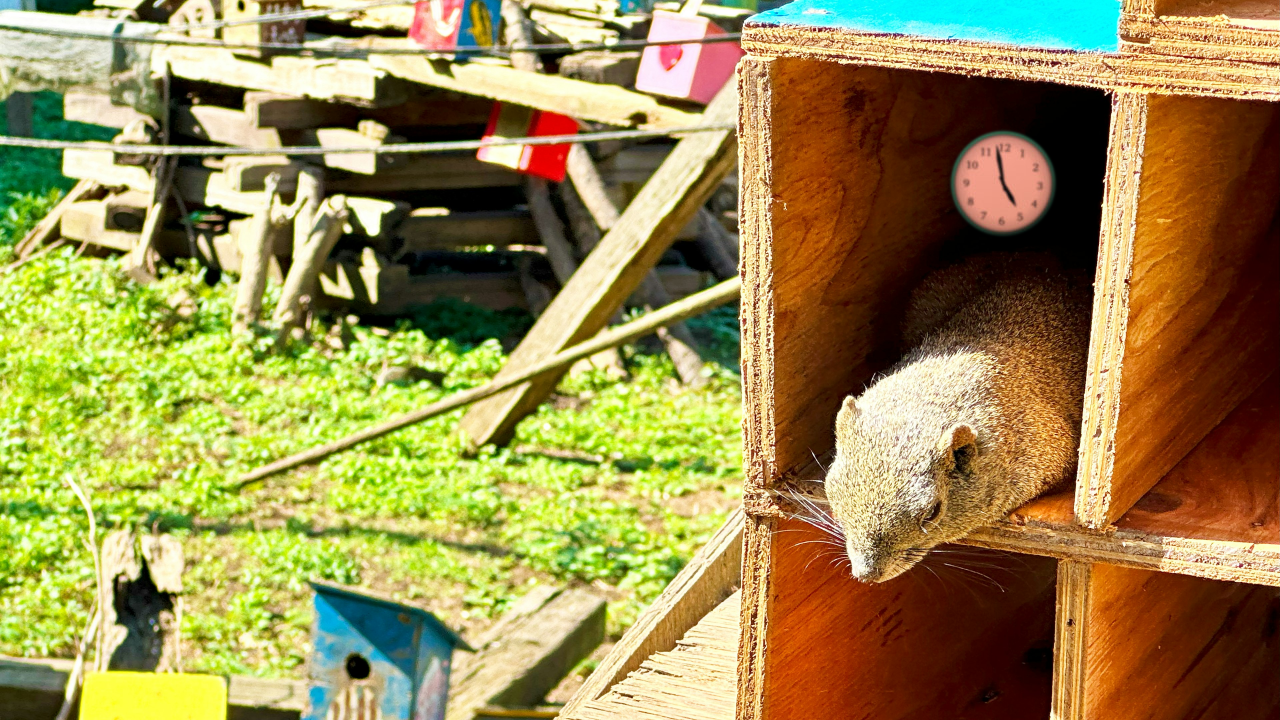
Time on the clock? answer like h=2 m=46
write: h=4 m=58
